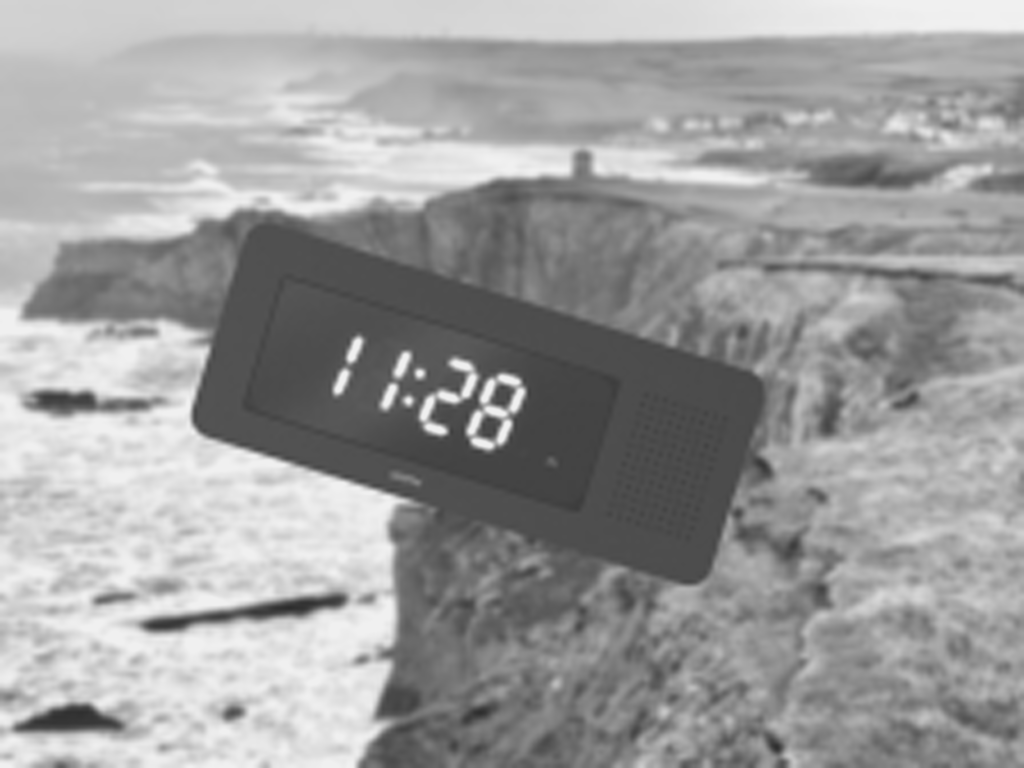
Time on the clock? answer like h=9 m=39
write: h=11 m=28
